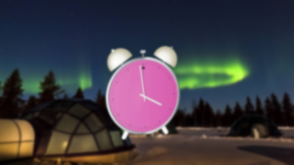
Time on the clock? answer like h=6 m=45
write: h=3 m=59
